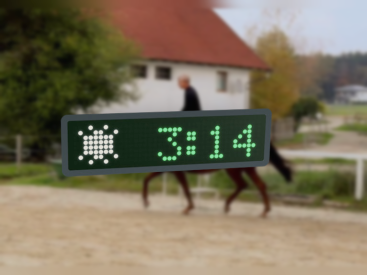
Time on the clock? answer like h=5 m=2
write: h=3 m=14
